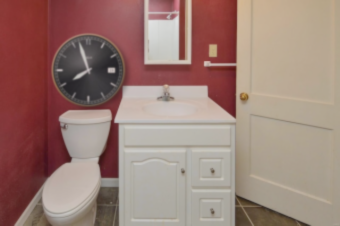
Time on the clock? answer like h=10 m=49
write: h=7 m=57
